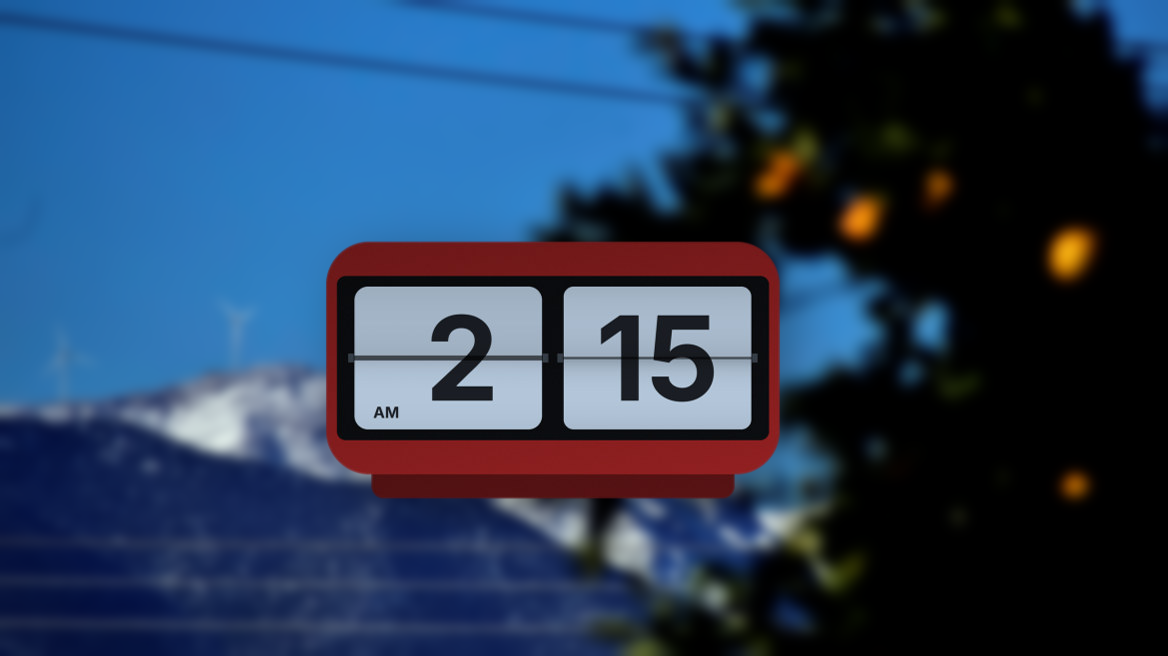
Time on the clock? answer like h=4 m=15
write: h=2 m=15
